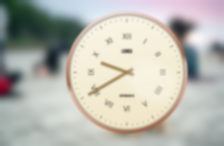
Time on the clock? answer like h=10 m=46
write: h=9 m=40
